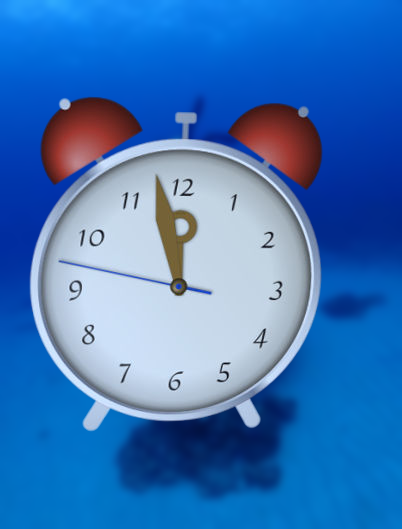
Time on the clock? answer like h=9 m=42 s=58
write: h=11 m=57 s=47
